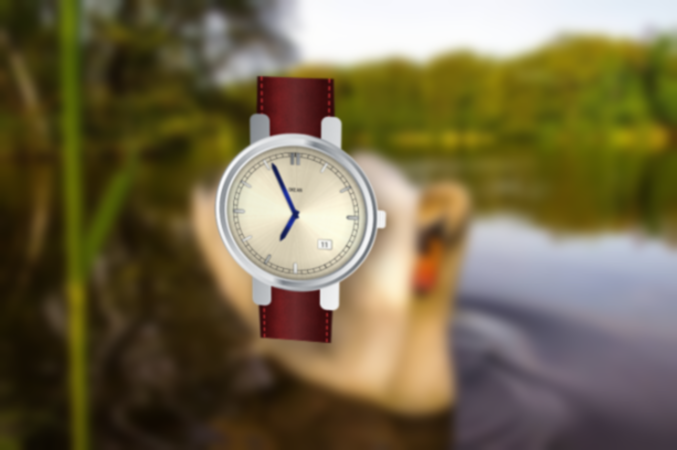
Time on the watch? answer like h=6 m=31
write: h=6 m=56
